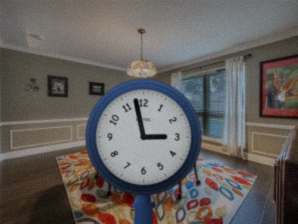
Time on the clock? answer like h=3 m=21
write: h=2 m=58
